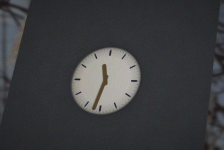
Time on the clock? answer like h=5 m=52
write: h=11 m=32
